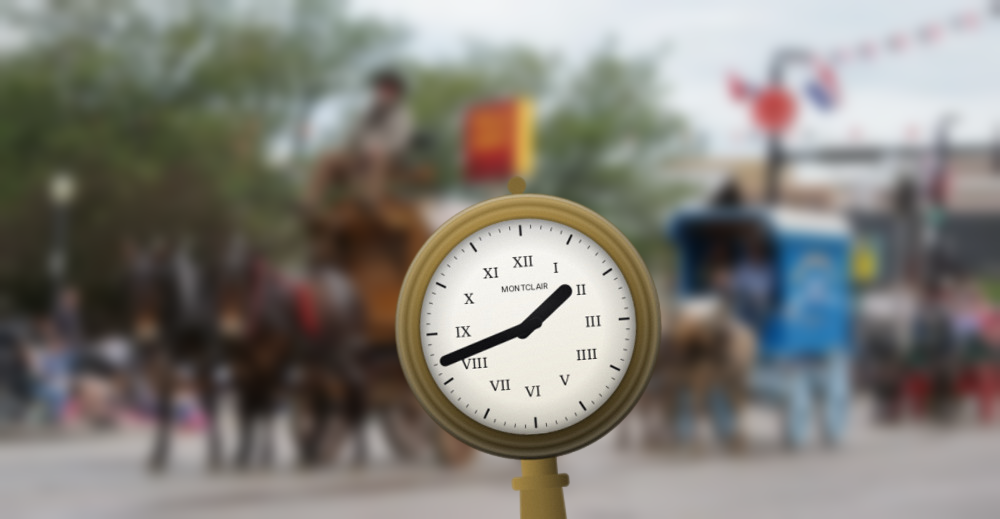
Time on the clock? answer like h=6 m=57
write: h=1 m=42
